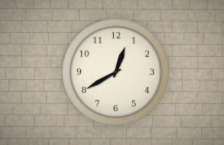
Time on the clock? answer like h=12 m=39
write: h=12 m=40
